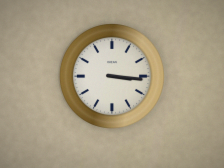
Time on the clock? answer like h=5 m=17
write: h=3 m=16
